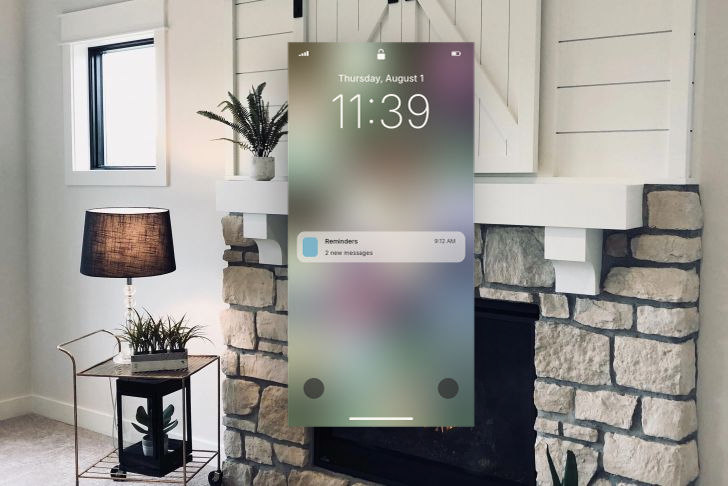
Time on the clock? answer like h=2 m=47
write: h=11 m=39
